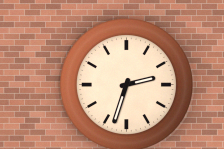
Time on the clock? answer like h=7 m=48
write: h=2 m=33
